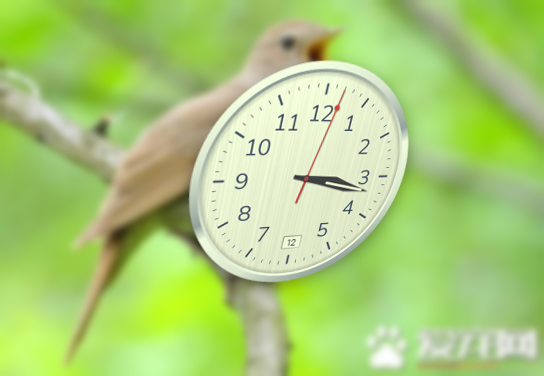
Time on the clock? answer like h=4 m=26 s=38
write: h=3 m=17 s=2
